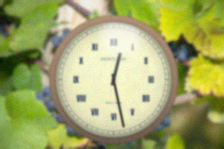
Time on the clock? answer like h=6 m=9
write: h=12 m=28
